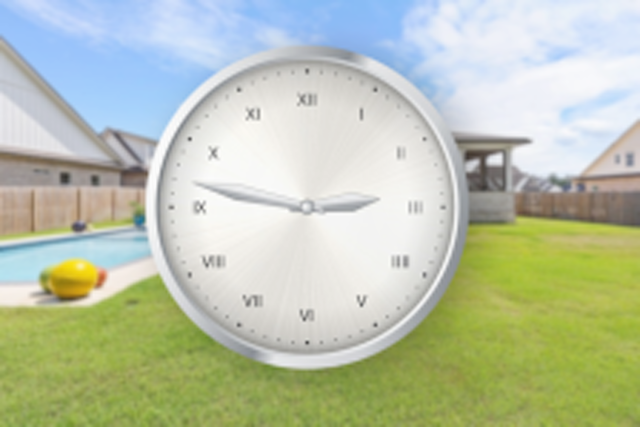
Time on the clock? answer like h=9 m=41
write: h=2 m=47
